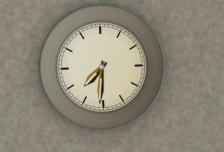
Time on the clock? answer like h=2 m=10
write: h=7 m=31
